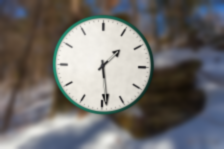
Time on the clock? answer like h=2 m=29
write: h=1 m=29
